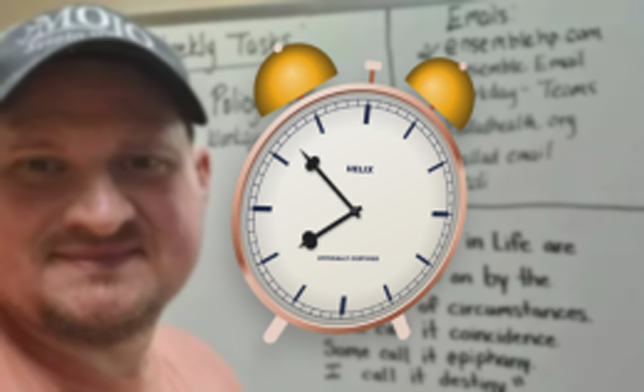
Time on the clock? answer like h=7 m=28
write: h=7 m=52
